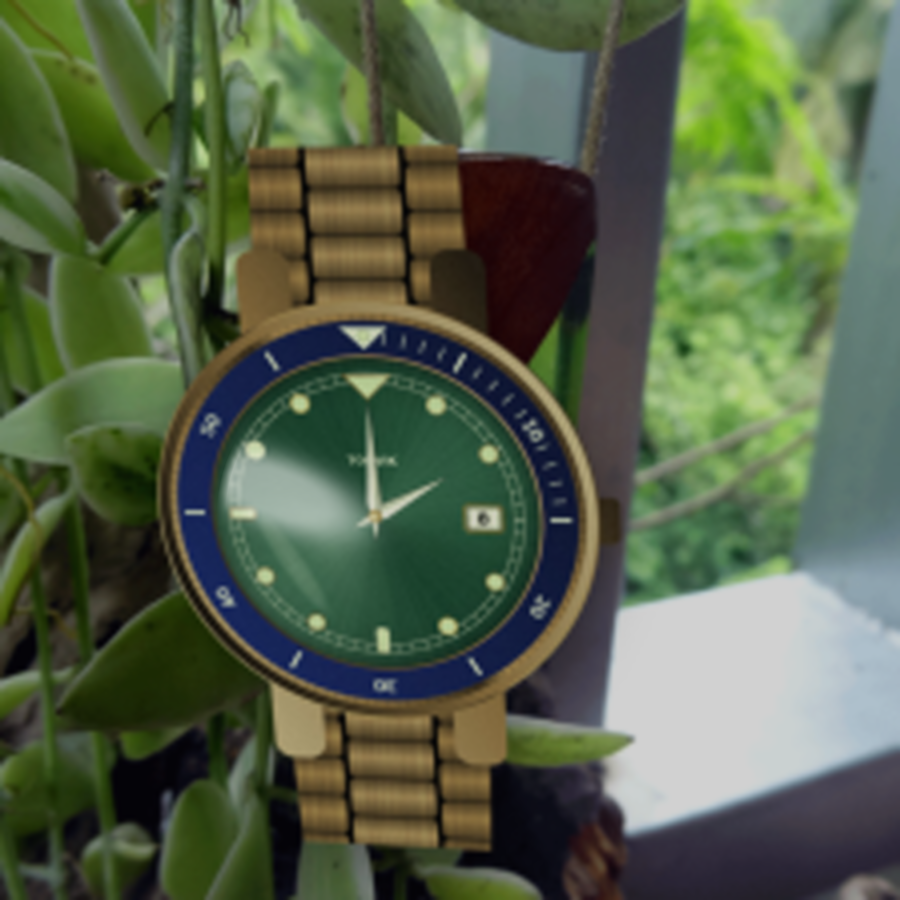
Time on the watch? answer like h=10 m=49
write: h=2 m=0
